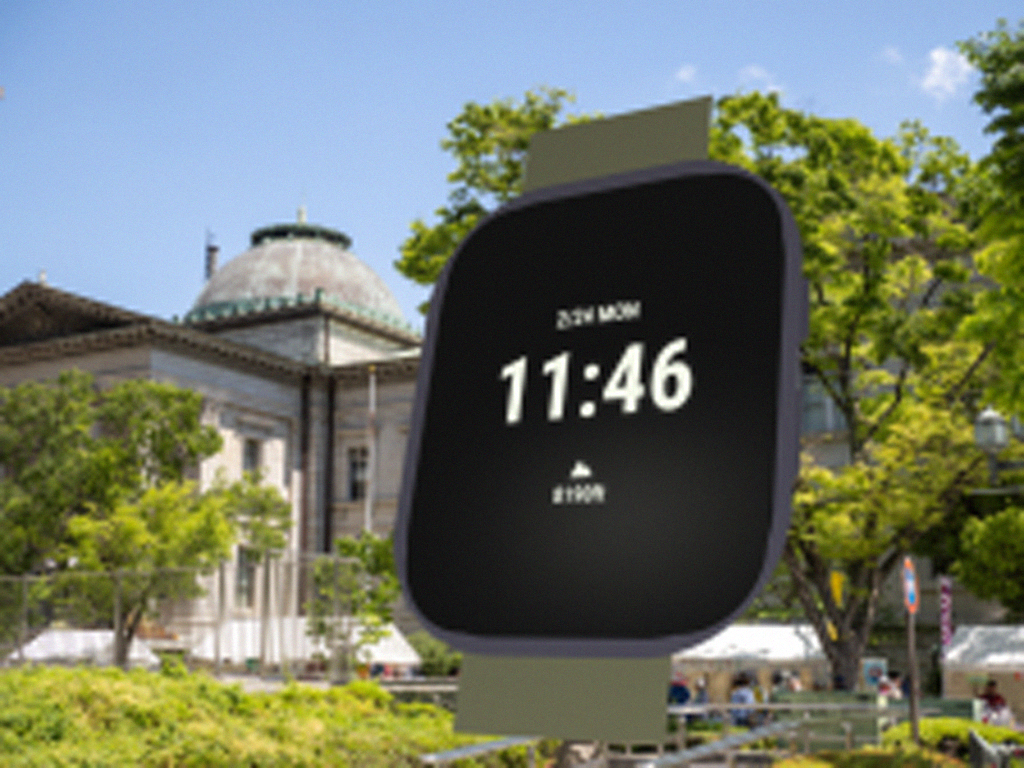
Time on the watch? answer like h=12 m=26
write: h=11 m=46
